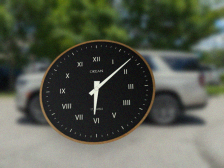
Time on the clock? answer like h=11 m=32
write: h=6 m=8
